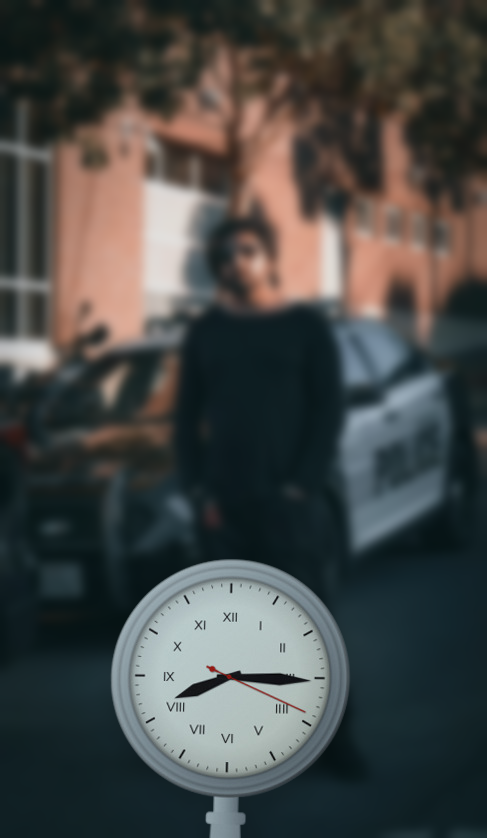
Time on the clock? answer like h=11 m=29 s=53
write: h=8 m=15 s=19
